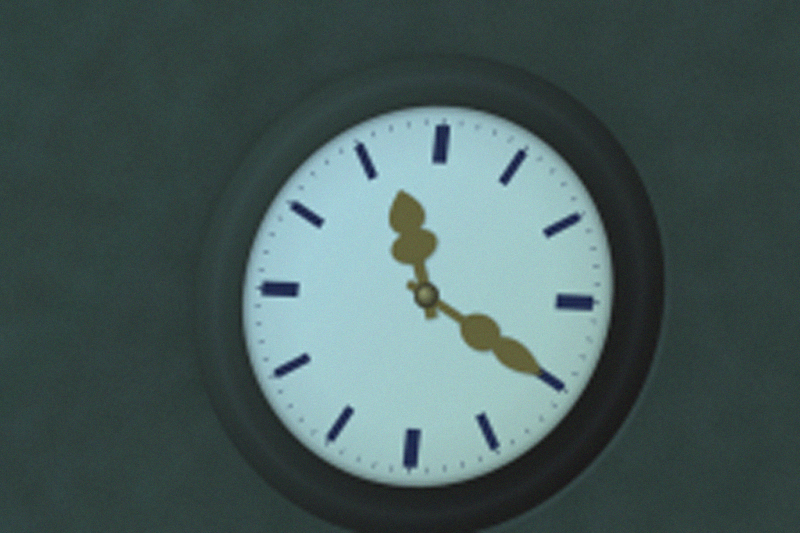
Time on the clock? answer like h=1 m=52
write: h=11 m=20
